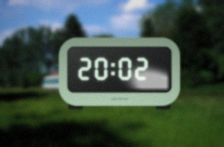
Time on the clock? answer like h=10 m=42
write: h=20 m=2
